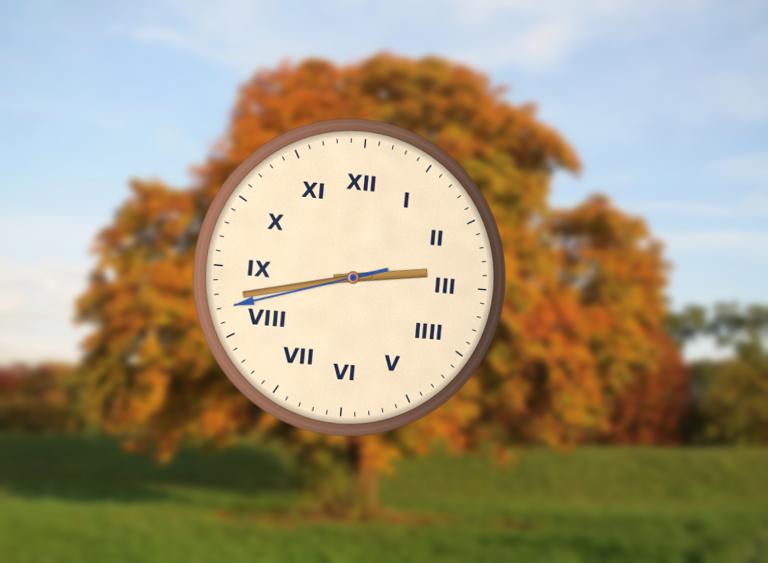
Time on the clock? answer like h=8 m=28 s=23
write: h=2 m=42 s=42
